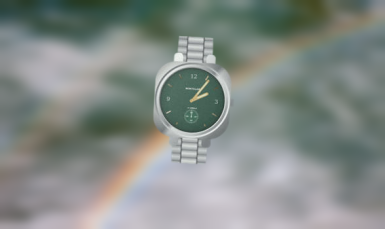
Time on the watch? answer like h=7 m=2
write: h=2 m=6
